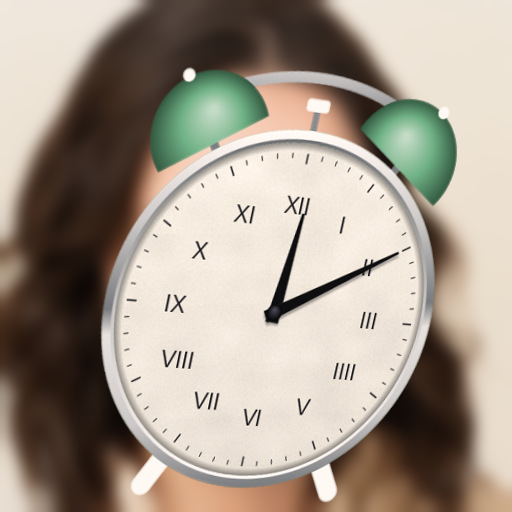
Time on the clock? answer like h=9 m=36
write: h=12 m=10
